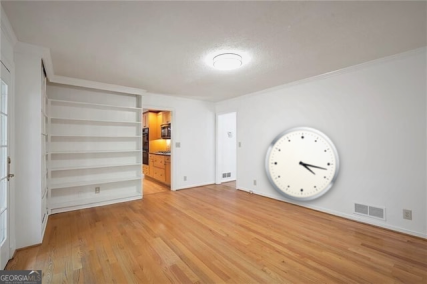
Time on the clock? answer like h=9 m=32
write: h=4 m=17
